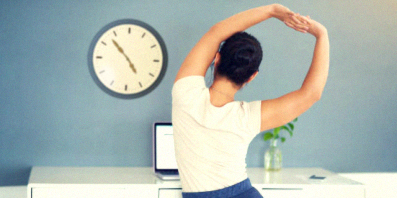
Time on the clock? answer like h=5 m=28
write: h=4 m=53
